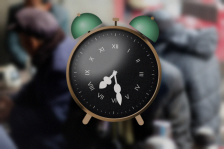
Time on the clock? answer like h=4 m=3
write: h=7 m=28
